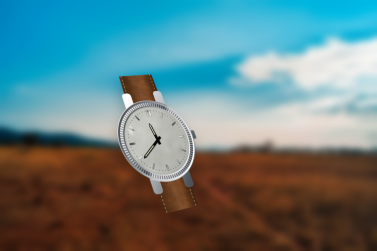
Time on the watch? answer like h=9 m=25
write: h=11 m=39
